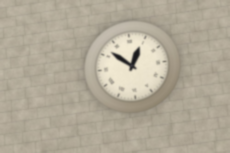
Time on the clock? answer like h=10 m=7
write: h=12 m=52
